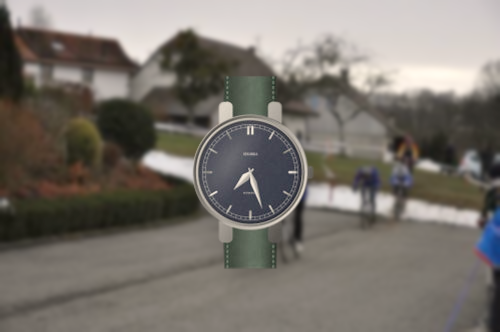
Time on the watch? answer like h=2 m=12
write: h=7 m=27
